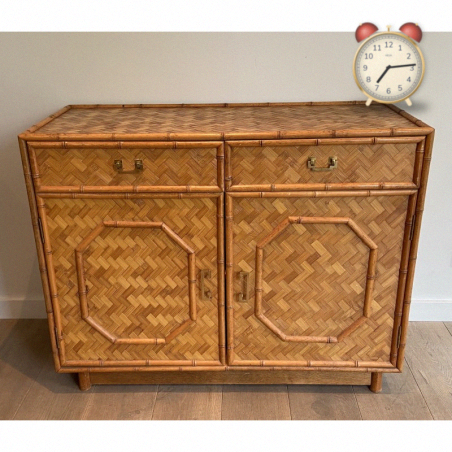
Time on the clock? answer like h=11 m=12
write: h=7 m=14
